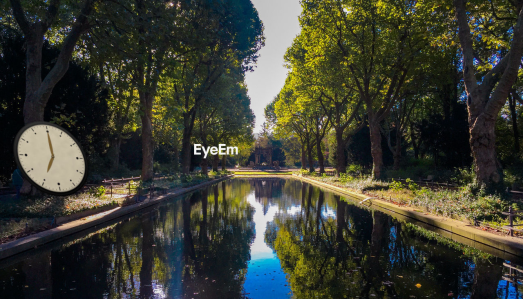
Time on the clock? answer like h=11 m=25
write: h=7 m=0
